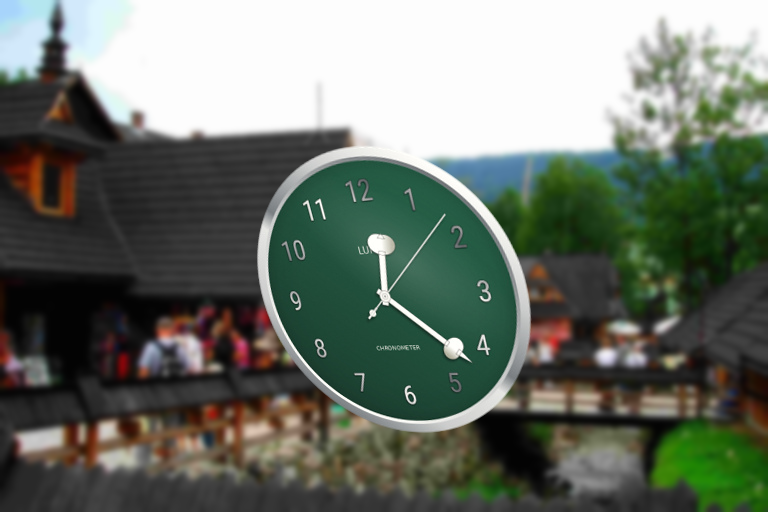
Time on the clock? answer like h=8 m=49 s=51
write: h=12 m=22 s=8
